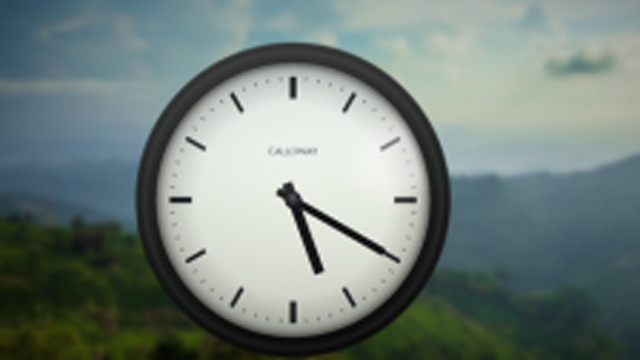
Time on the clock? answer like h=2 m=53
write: h=5 m=20
